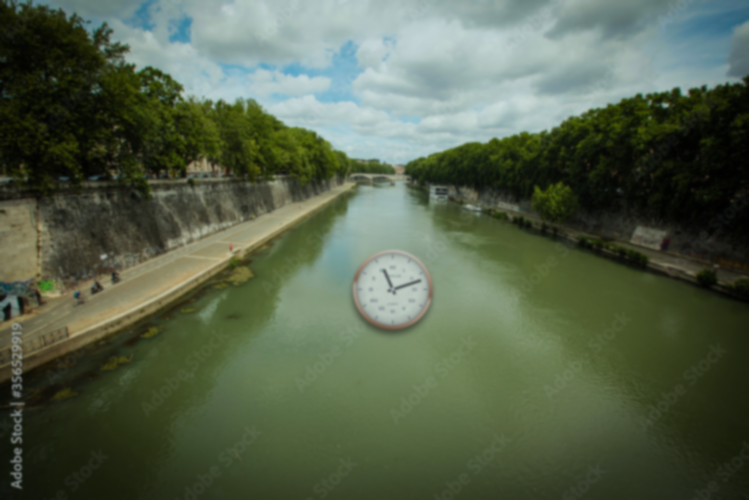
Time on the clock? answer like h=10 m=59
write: h=11 m=12
